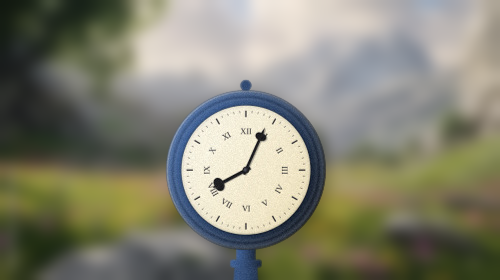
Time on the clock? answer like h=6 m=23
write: h=8 m=4
